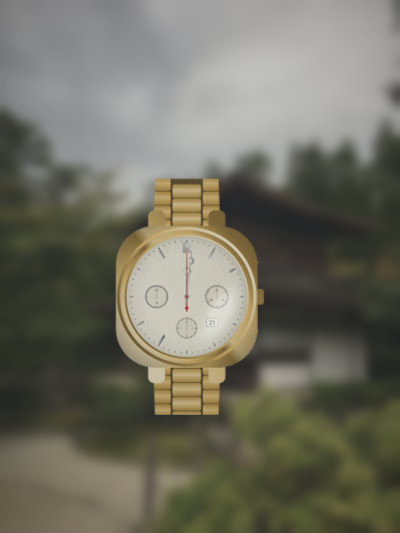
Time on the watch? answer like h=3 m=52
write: h=12 m=1
